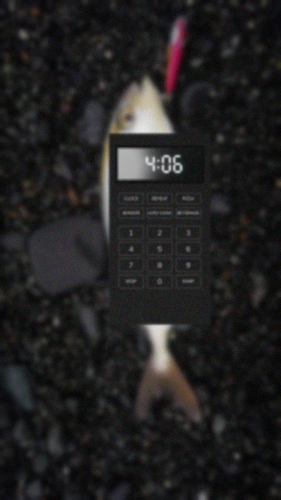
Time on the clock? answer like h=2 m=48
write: h=4 m=6
